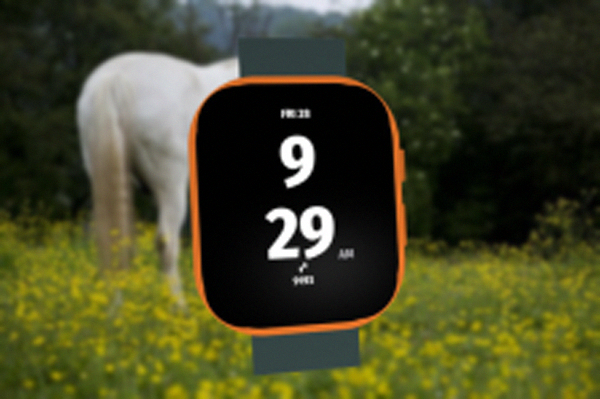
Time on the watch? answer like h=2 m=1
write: h=9 m=29
